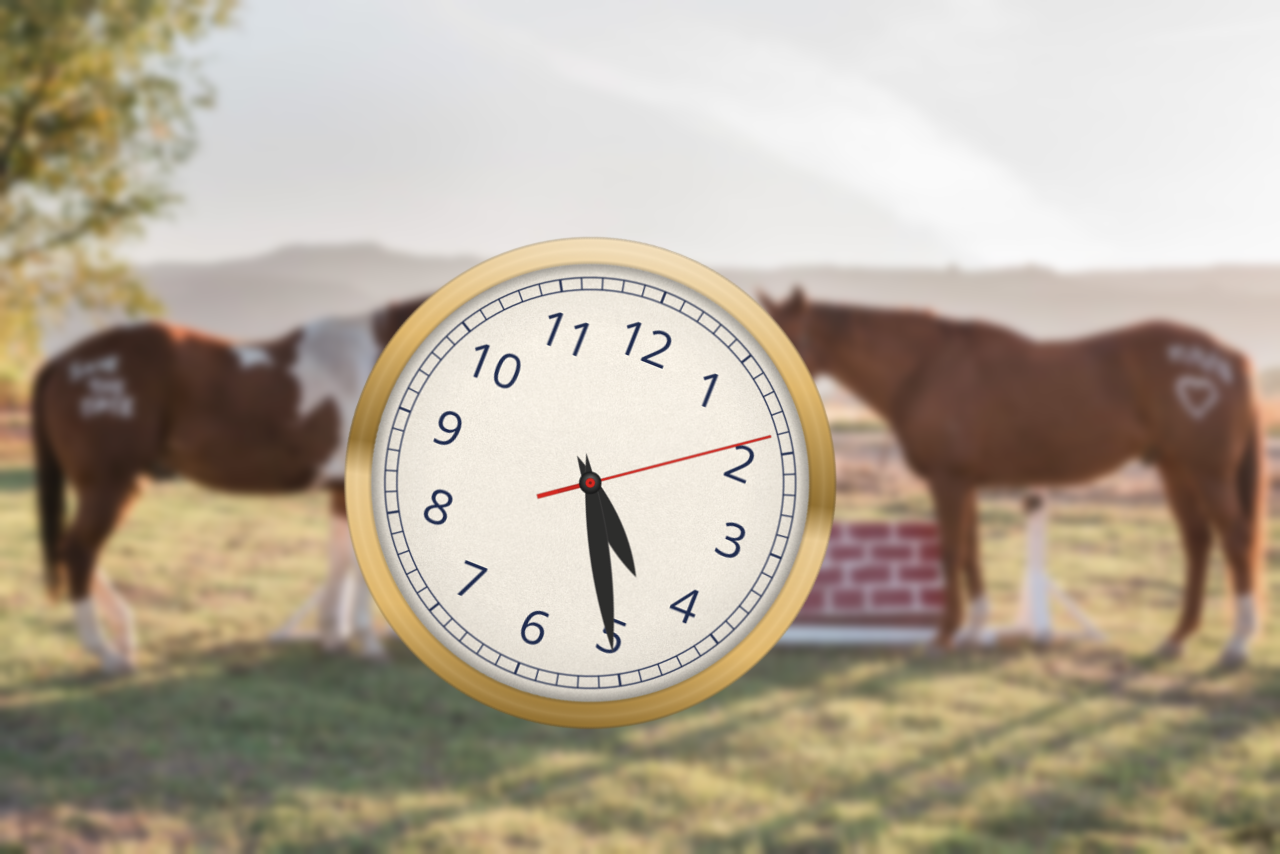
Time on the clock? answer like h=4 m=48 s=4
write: h=4 m=25 s=9
